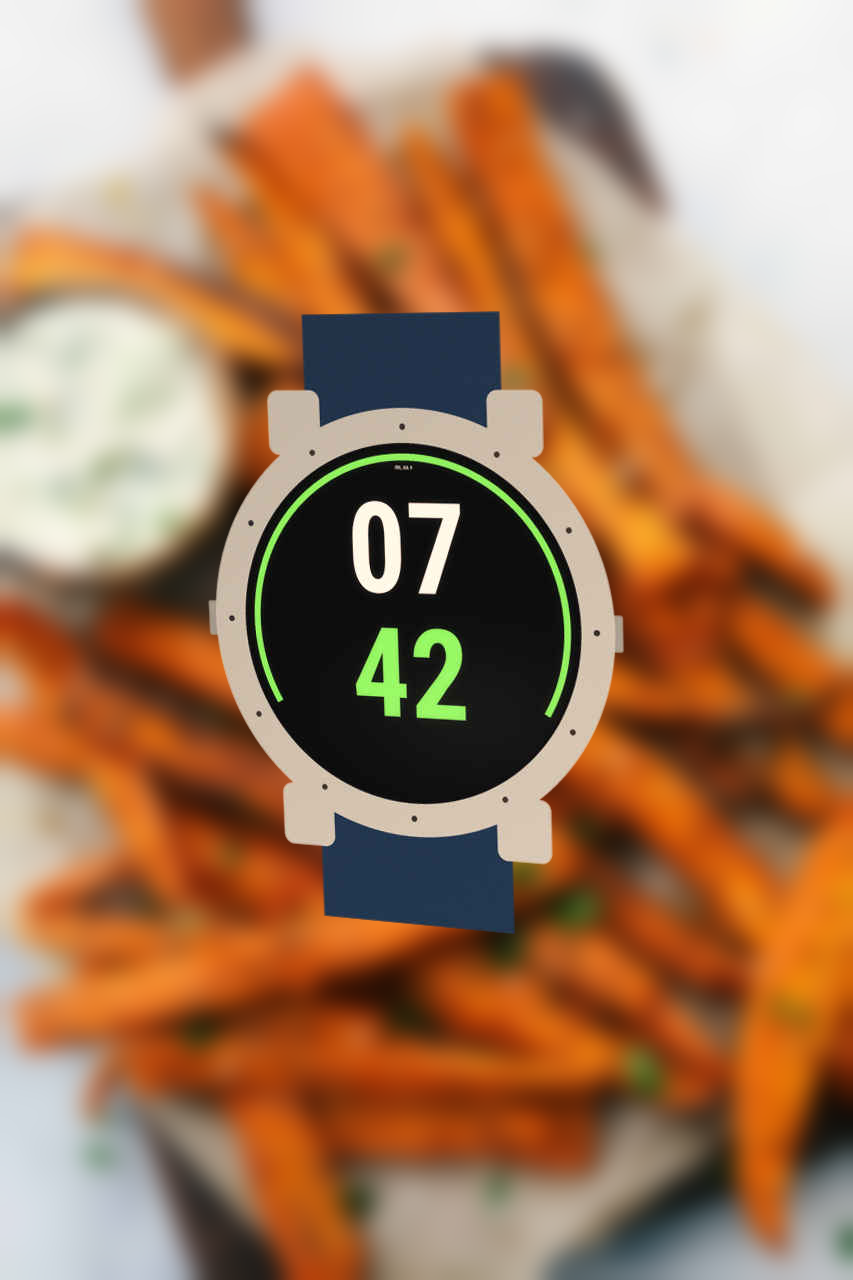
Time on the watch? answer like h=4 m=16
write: h=7 m=42
